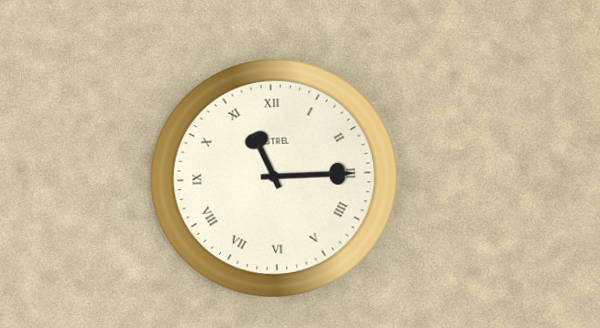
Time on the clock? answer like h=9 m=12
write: h=11 m=15
